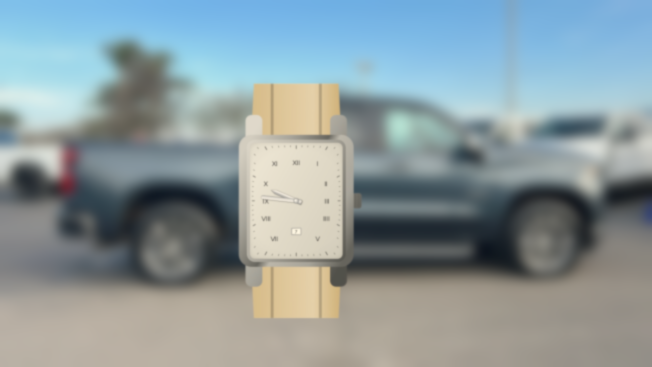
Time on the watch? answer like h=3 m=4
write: h=9 m=46
